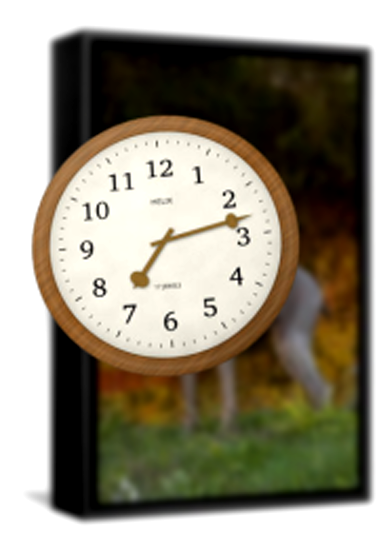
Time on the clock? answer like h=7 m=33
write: h=7 m=13
